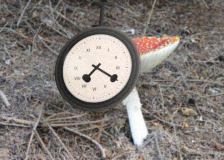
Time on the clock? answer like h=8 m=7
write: h=7 m=20
